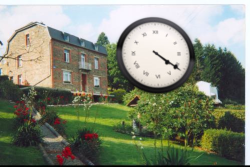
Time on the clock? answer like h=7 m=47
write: h=4 m=21
